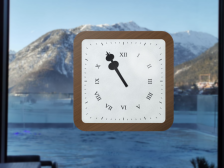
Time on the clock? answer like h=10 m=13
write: h=10 m=55
